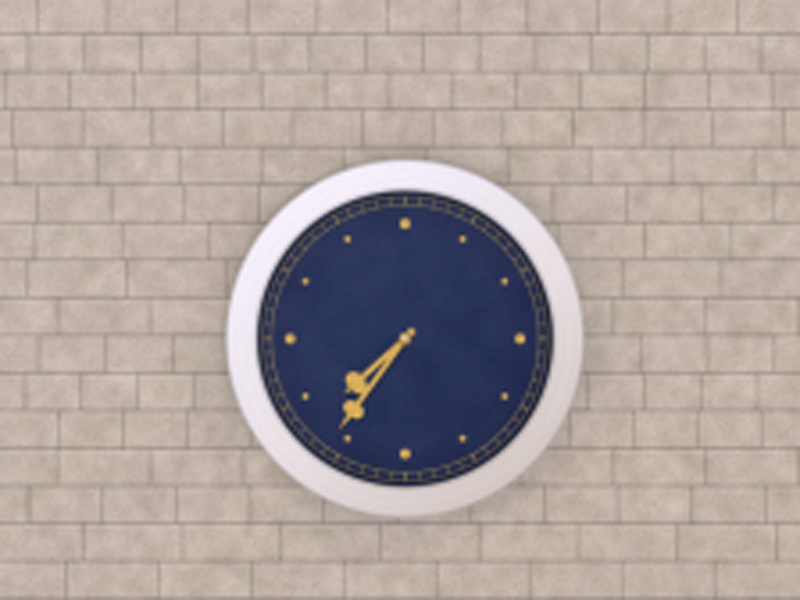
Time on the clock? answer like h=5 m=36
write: h=7 m=36
